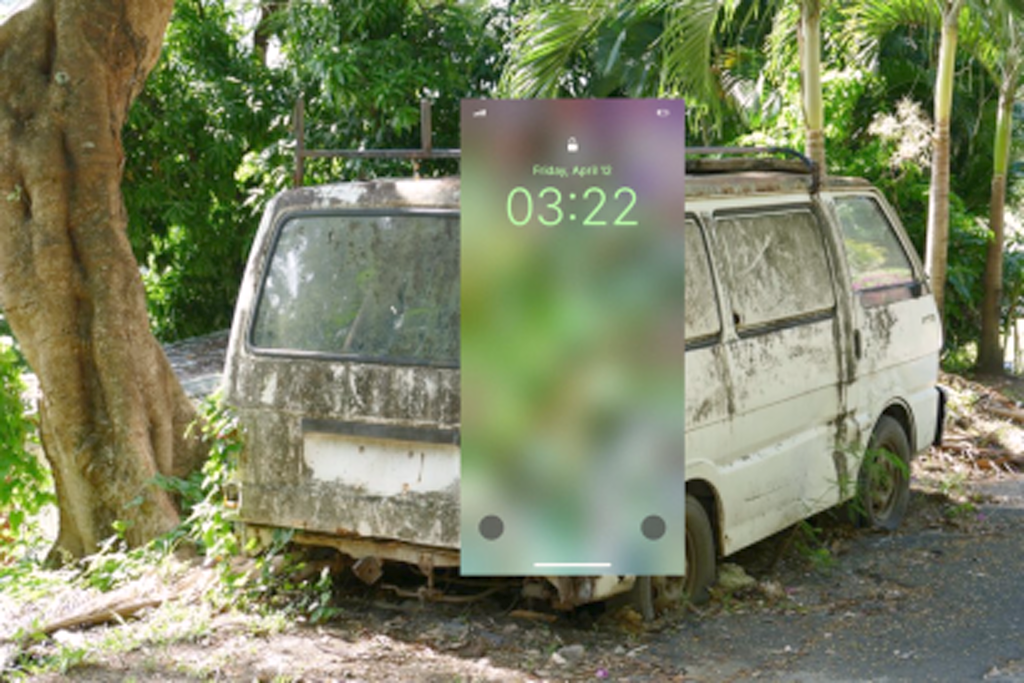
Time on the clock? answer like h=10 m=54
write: h=3 m=22
